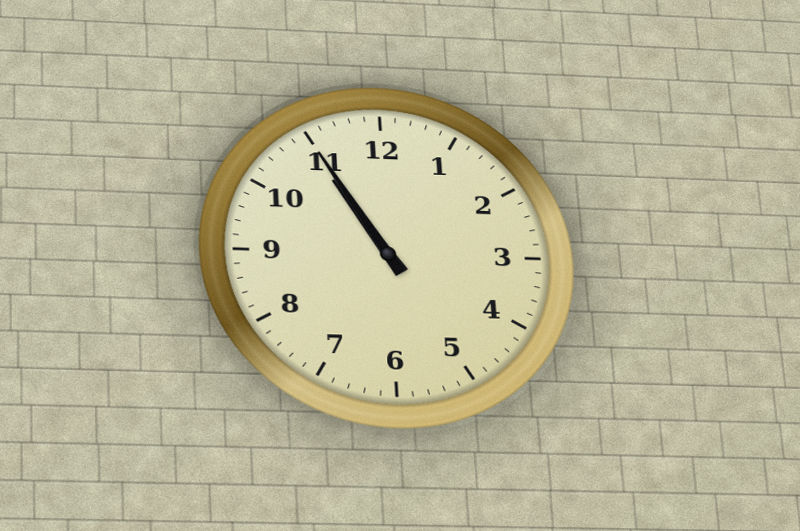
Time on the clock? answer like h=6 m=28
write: h=10 m=55
